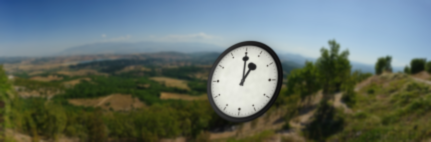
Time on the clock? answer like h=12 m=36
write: h=1 m=0
